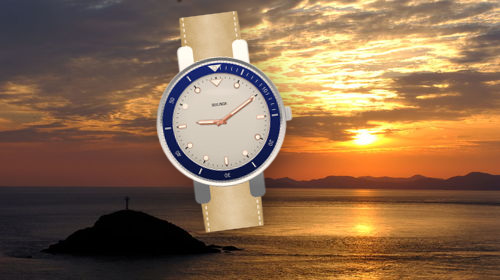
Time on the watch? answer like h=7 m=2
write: h=9 m=10
